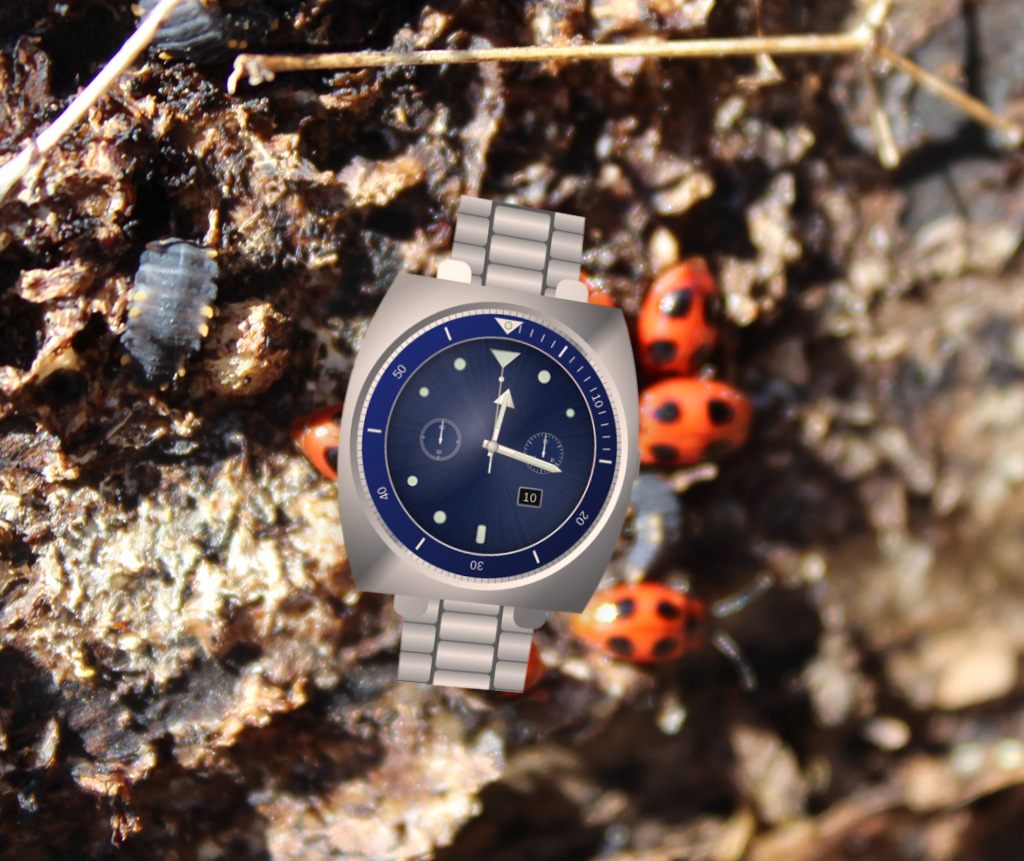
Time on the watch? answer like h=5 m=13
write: h=12 m=17
